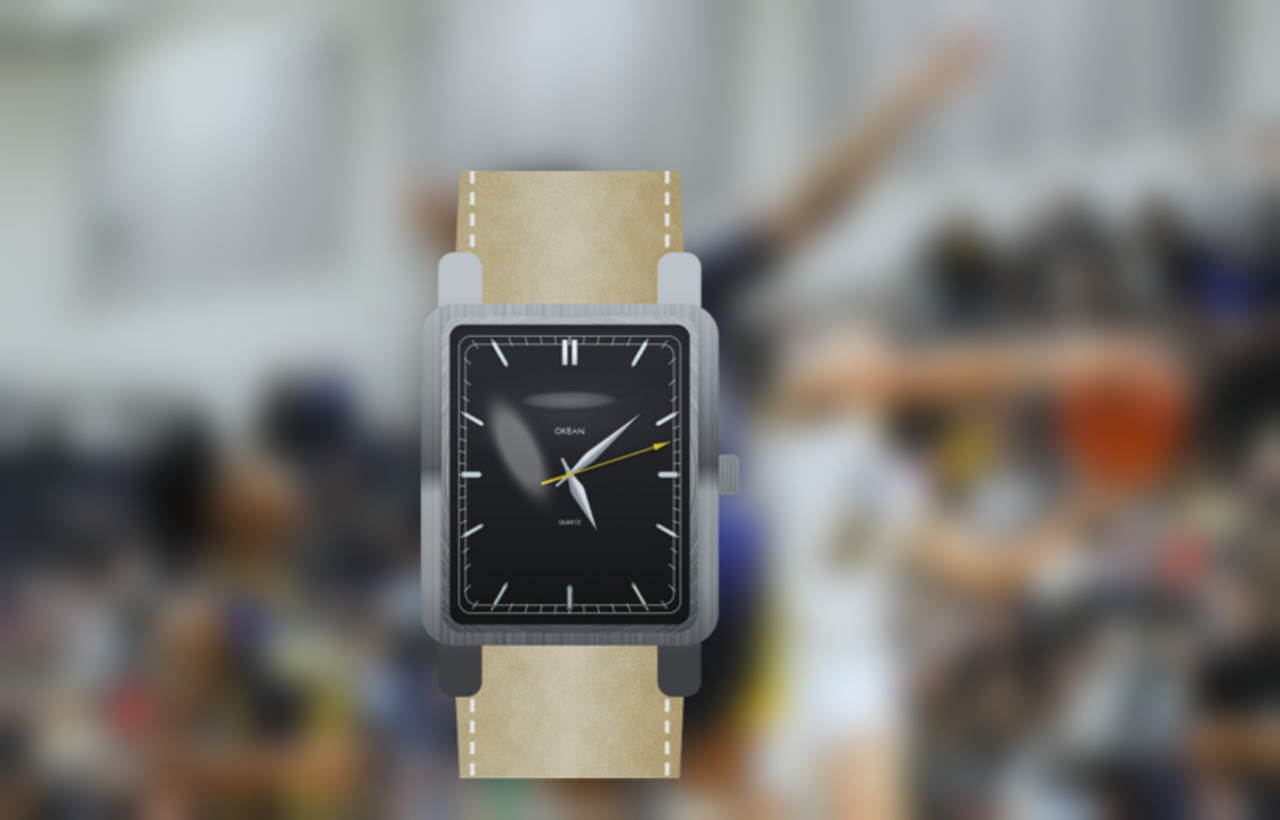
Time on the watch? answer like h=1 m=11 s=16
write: h=5 m=8 s=12
